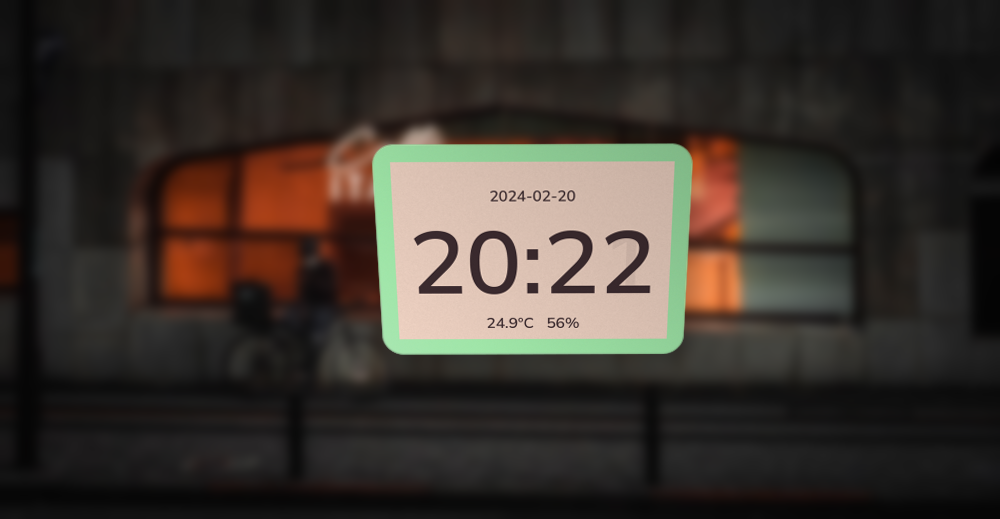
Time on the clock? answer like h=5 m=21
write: h=20 m=22
